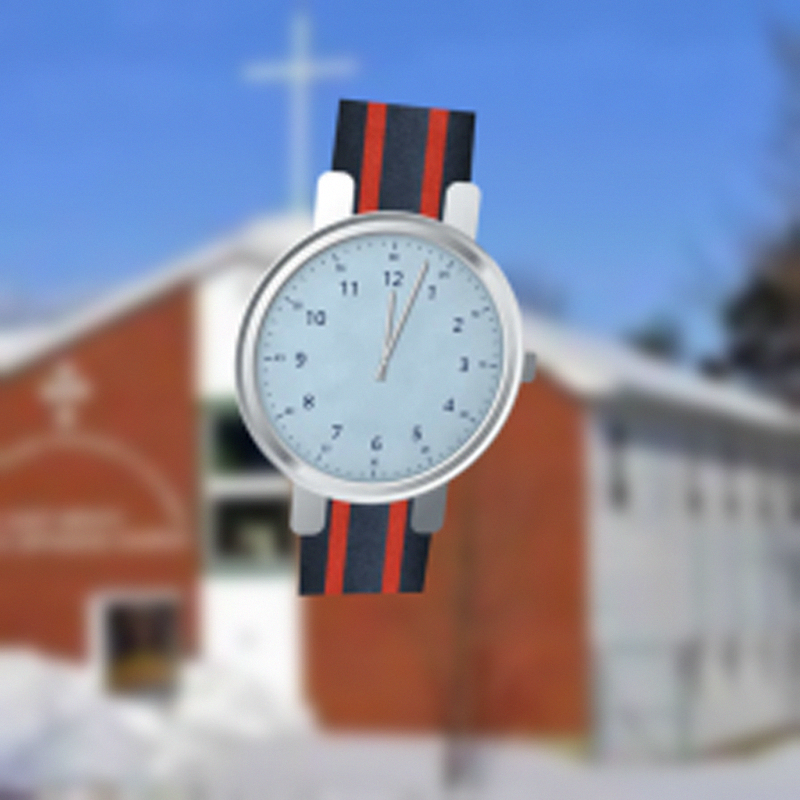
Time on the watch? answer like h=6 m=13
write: h=12 m=3
